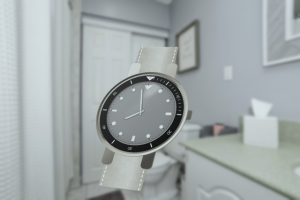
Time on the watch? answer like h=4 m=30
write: h=7 m=58
